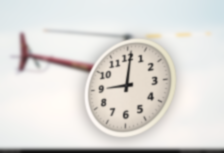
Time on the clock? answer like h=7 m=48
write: h=9 m=1
